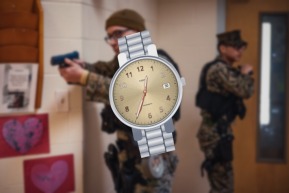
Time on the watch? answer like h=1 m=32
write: h=12 m=35
